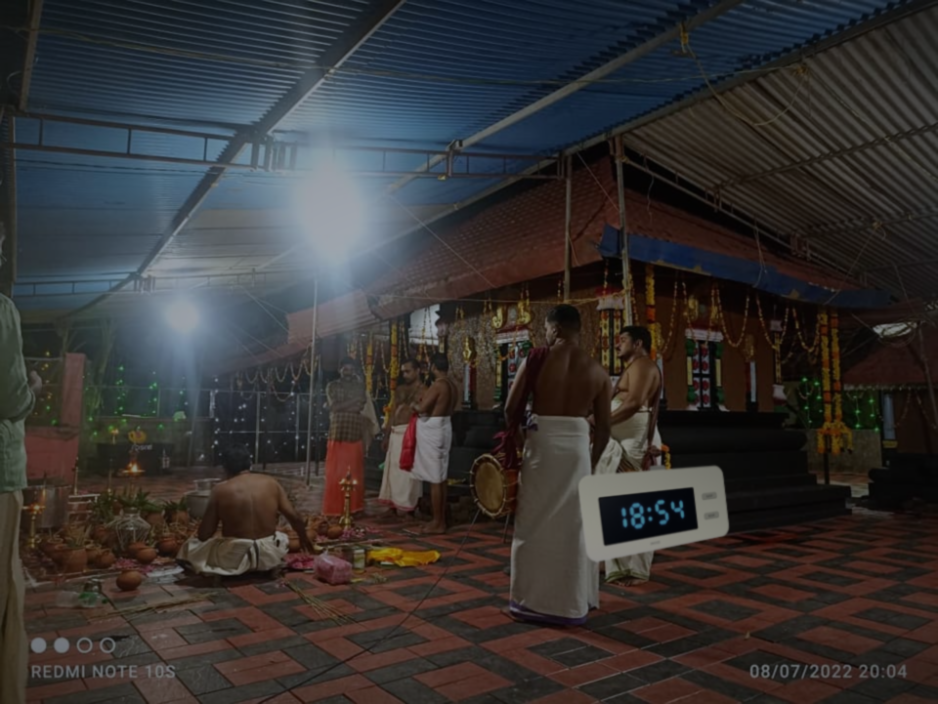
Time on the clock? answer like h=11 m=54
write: h=18 m=54
